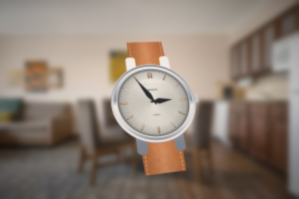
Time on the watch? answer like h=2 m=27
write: h=2 m=55
